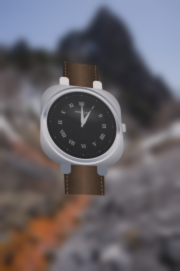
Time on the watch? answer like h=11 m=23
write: h=1 m=0
